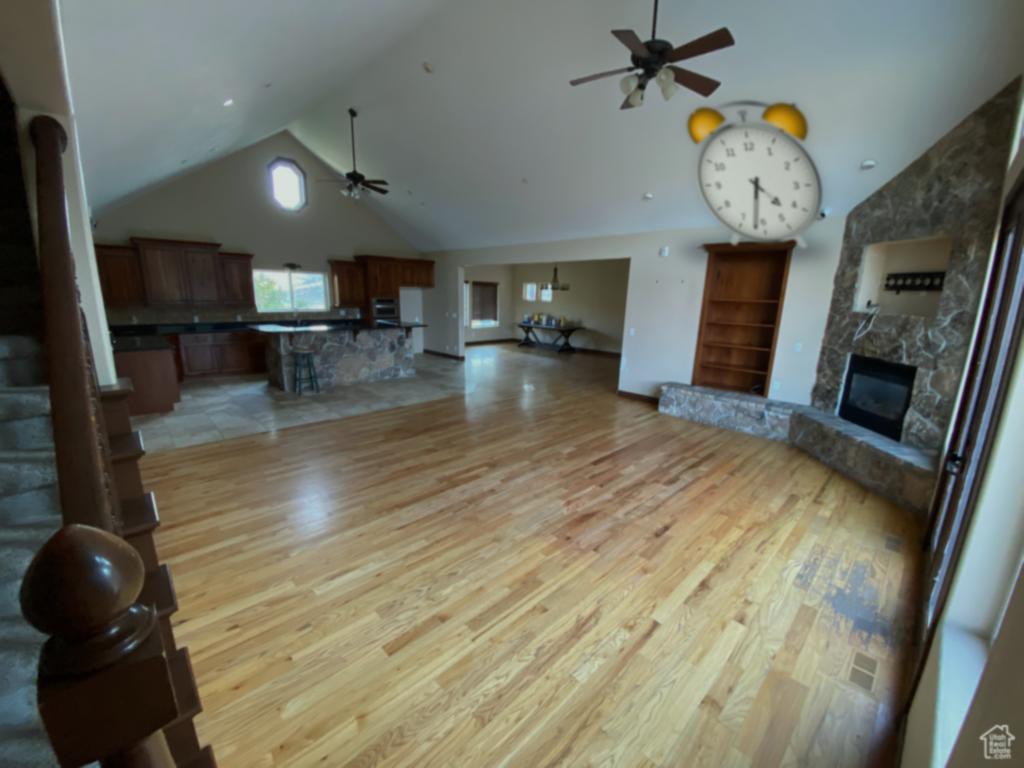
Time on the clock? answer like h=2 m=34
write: h=4 m=32
